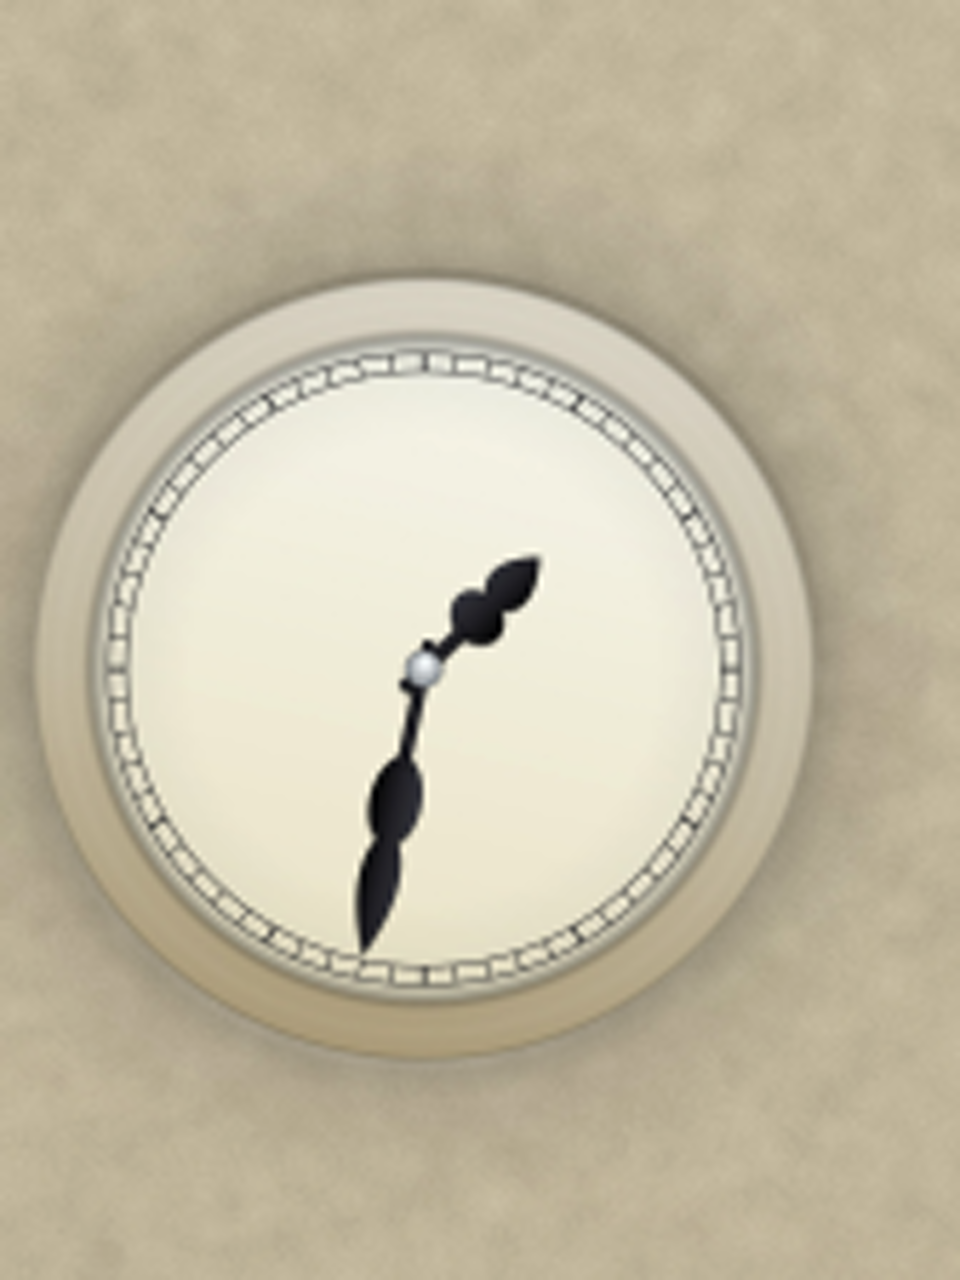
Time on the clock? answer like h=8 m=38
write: h=1 m=32
